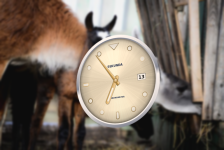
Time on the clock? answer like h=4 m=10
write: h=6 m=54
